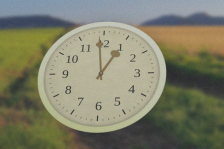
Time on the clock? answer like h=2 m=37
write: h=12 m=59
